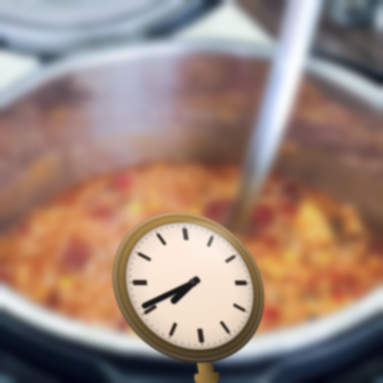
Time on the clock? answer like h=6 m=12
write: h=7 m=41
